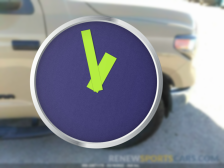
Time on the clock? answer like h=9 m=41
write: h=12 m=58
